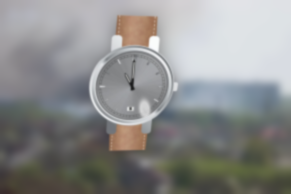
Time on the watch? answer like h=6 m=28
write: h=11 m=0
